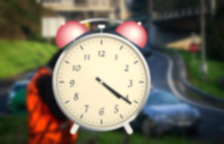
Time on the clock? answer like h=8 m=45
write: h=4 m=21
